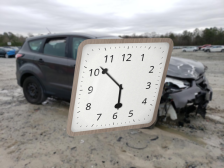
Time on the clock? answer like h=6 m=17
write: h=5 m=52
